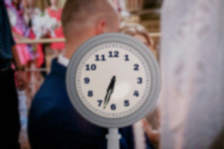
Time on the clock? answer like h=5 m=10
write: h=6 m=33
